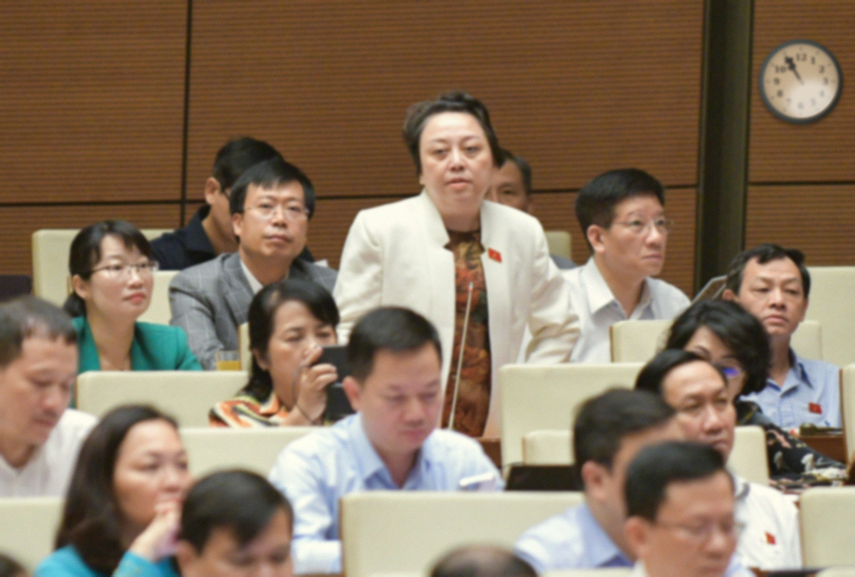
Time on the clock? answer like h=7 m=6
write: h=10 m=55
